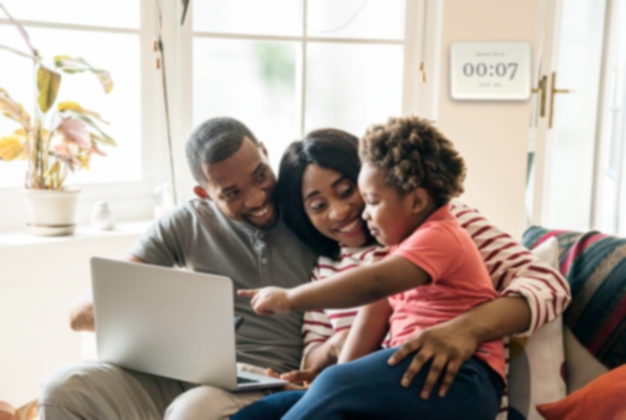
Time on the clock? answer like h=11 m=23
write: h=0 m=7
